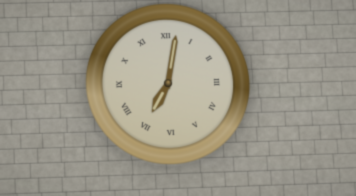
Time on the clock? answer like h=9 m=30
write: h=7 m=2
